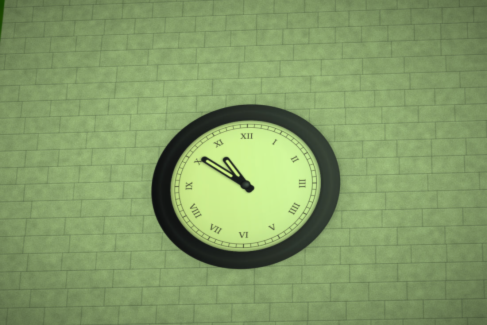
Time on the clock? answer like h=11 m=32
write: h=10 m=51
